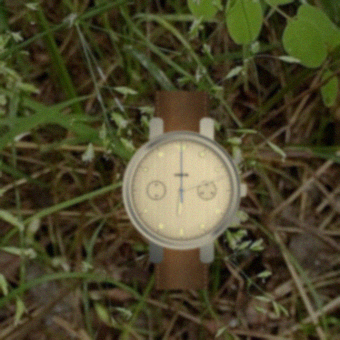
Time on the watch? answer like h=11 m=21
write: h=6 m=12
